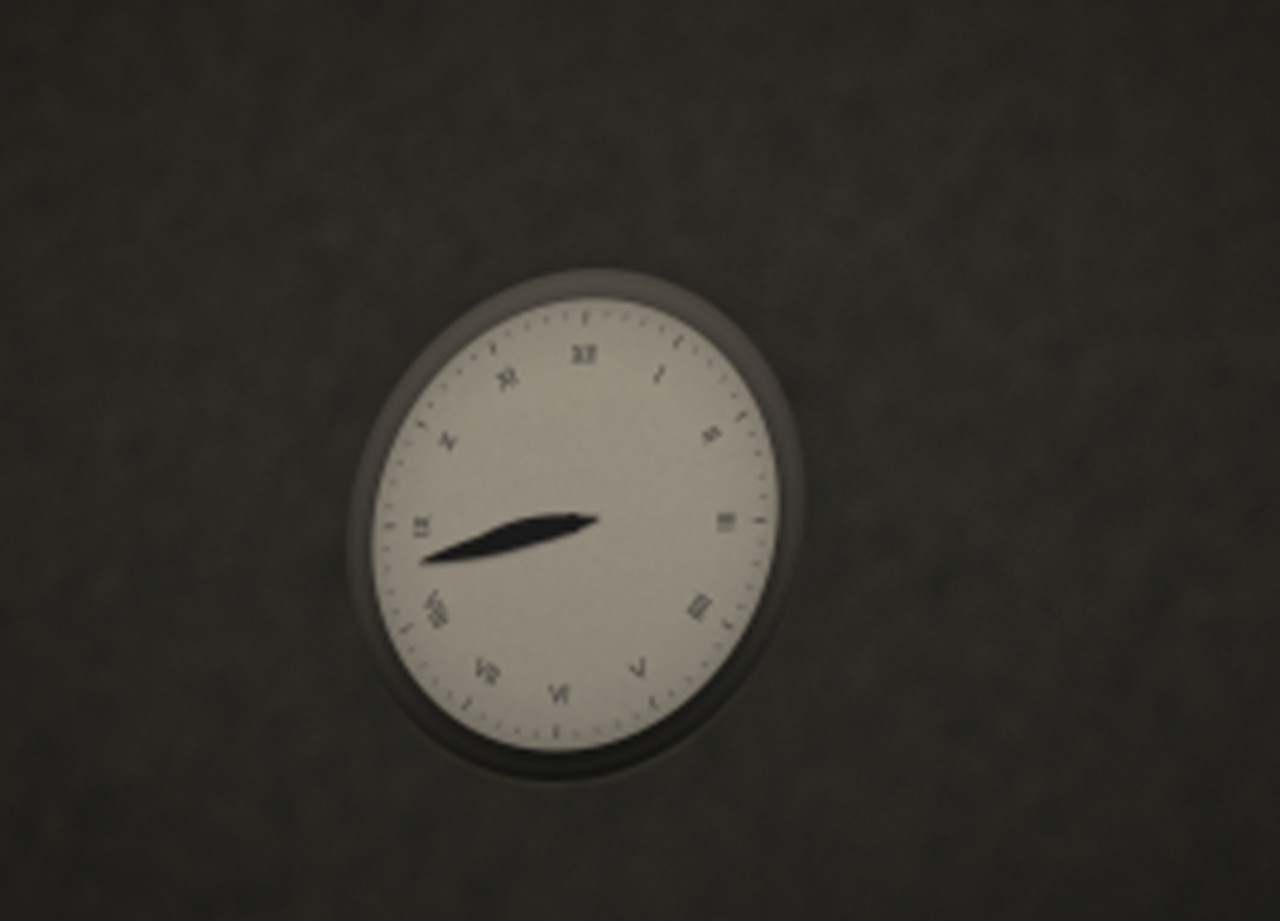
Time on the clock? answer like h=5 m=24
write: h=8 m=43
